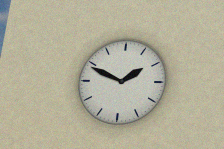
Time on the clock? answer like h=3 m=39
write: h=1 m=49
